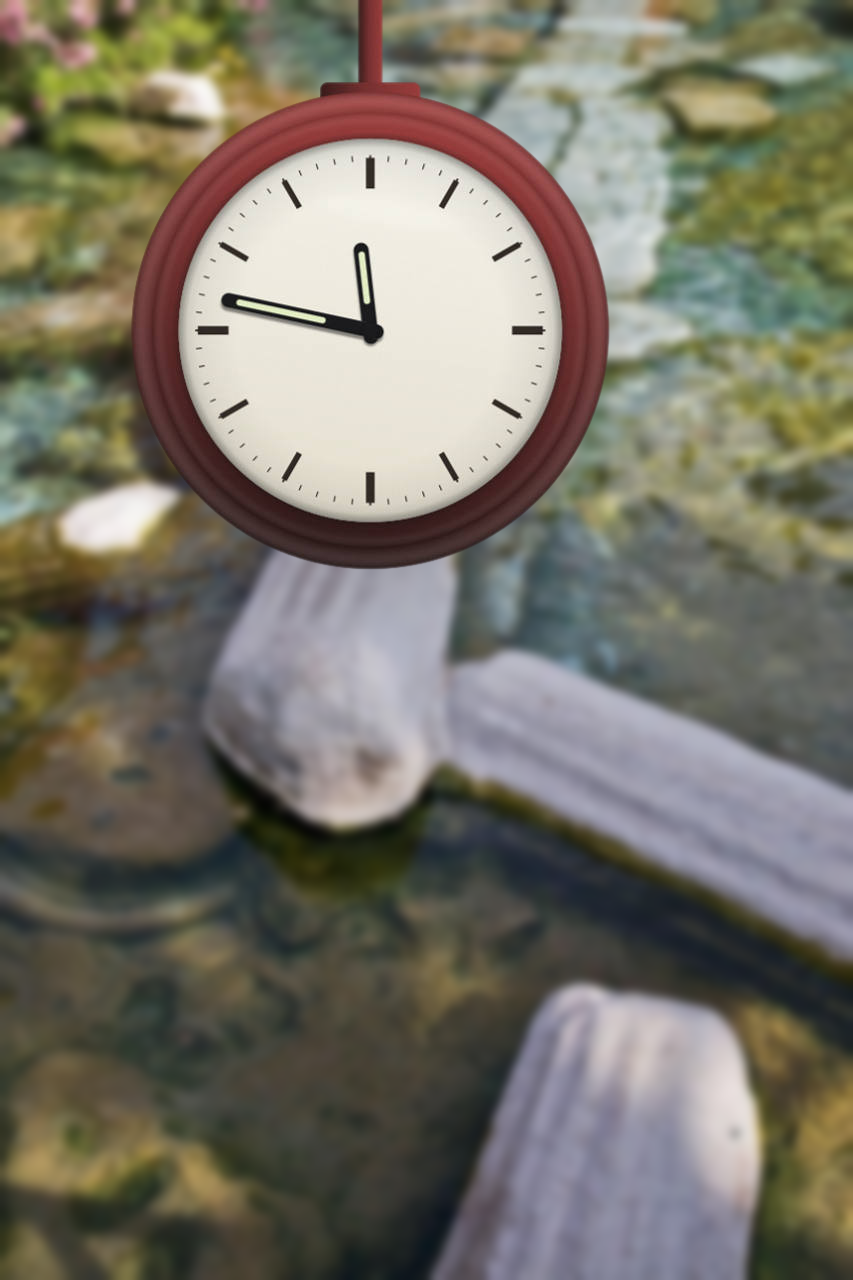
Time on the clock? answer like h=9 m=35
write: h=11 m=47
